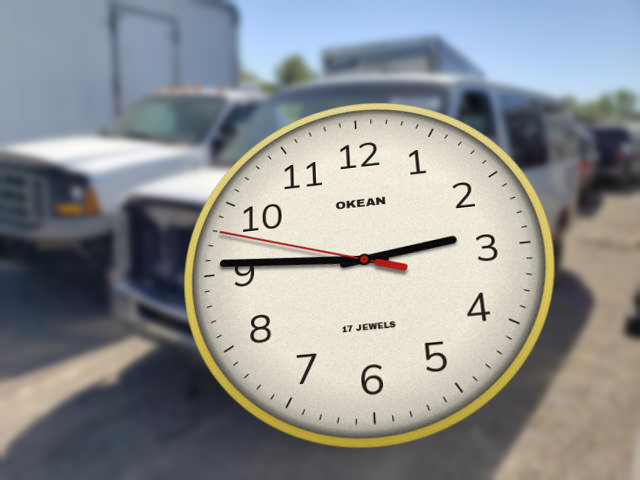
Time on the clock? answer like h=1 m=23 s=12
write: h=2 m=45 s=48
